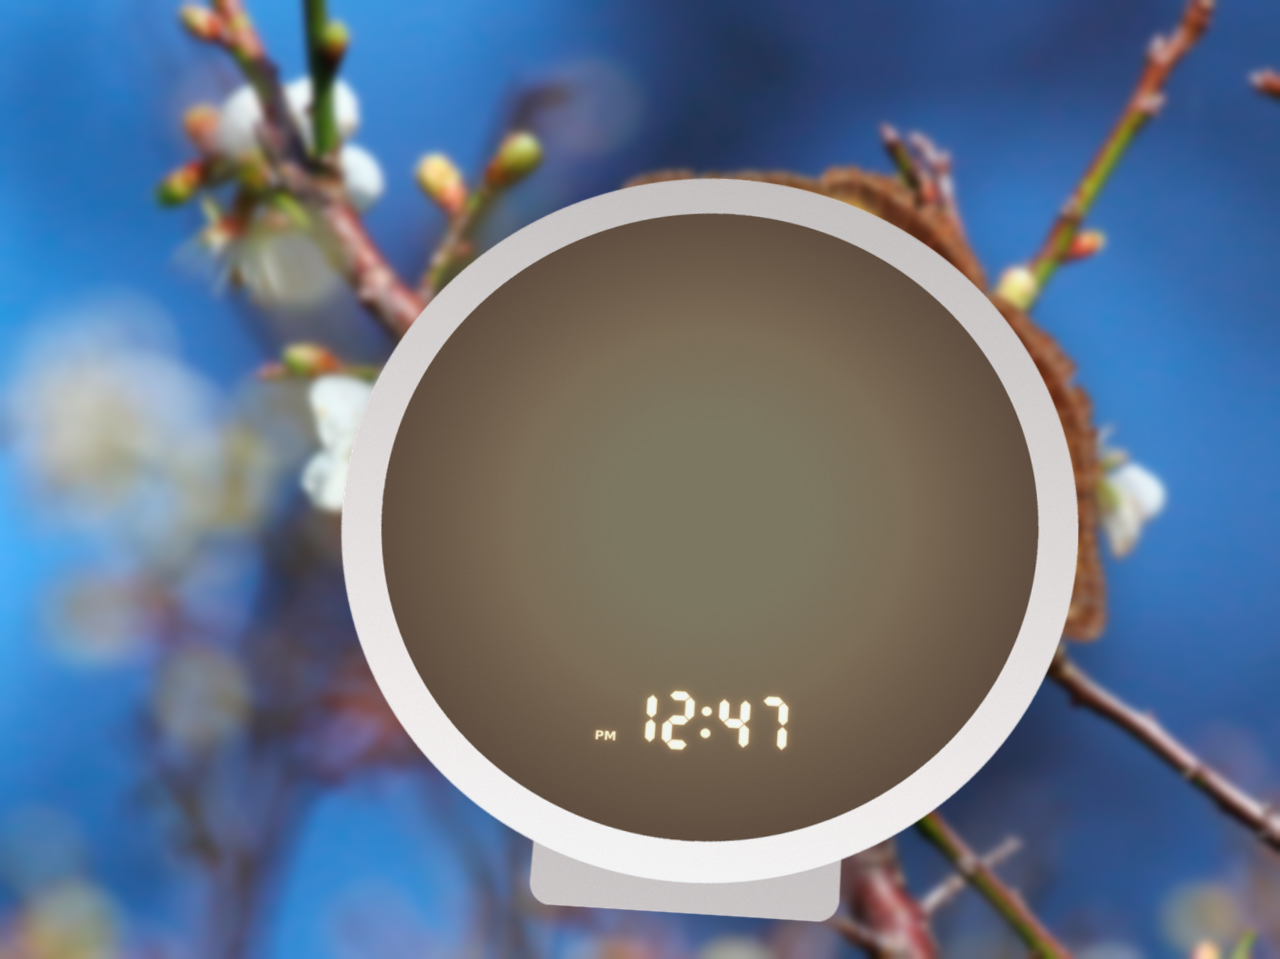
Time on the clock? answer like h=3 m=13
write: h=12 m=47
